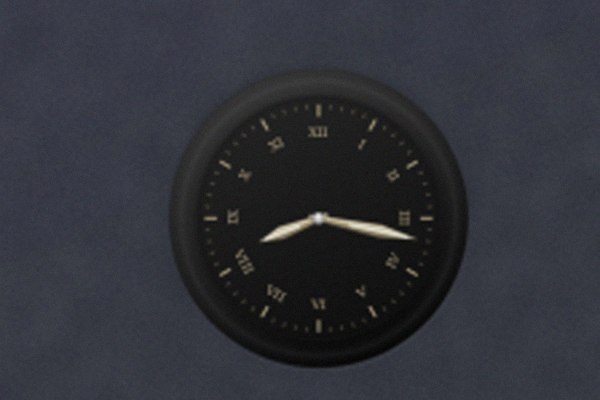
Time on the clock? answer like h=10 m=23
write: h=8 m=17
